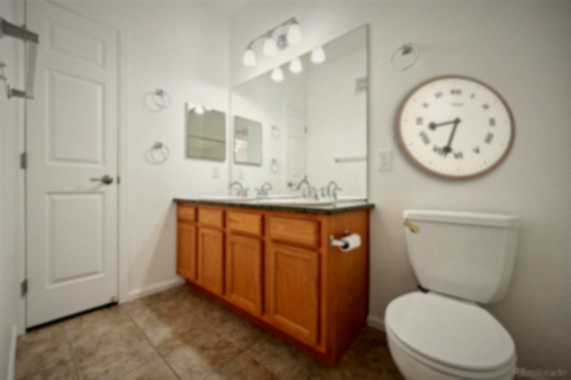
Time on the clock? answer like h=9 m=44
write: h=8 m=33
